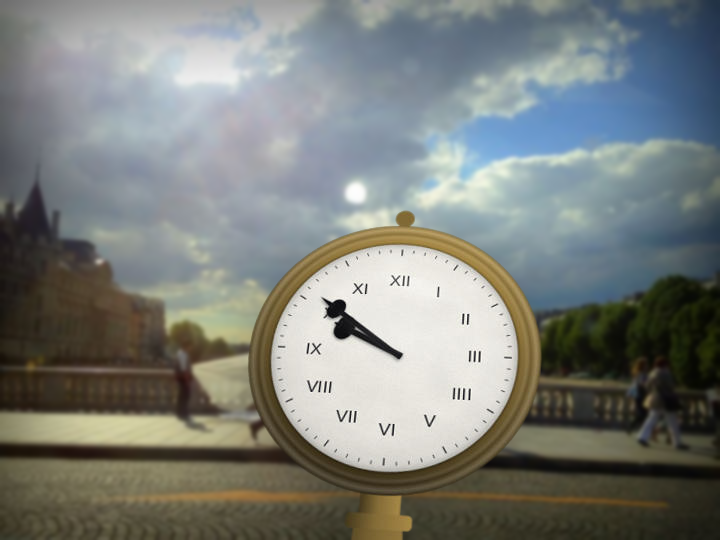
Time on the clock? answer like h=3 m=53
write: h=9 m=51
